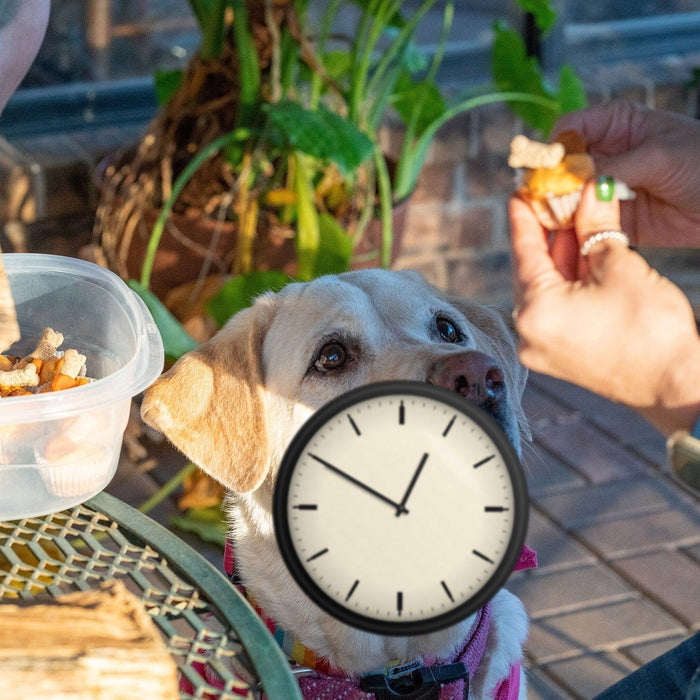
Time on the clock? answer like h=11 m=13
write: h=12 m=50
